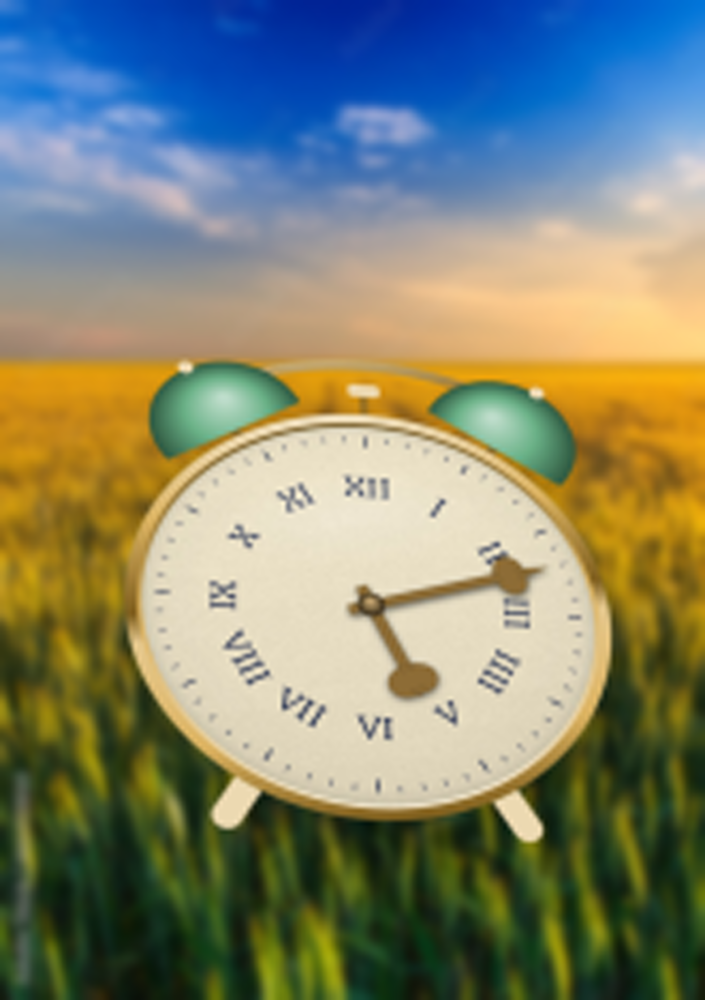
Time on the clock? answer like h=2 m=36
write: h=5 m=12
